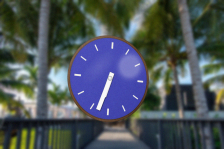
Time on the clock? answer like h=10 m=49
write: h=6 m=33
